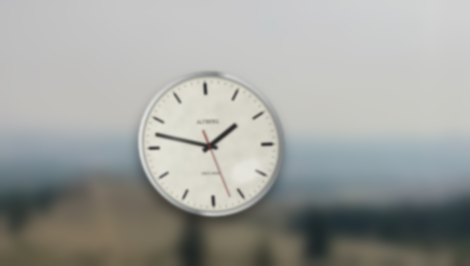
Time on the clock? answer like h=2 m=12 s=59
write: h=1 m=47 s=27
